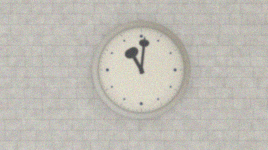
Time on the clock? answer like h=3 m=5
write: h=11 m=1
